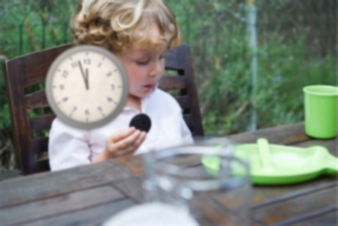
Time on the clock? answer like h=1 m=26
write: h=11 m=57
